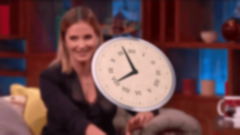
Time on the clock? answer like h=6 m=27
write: h=7 m=57
